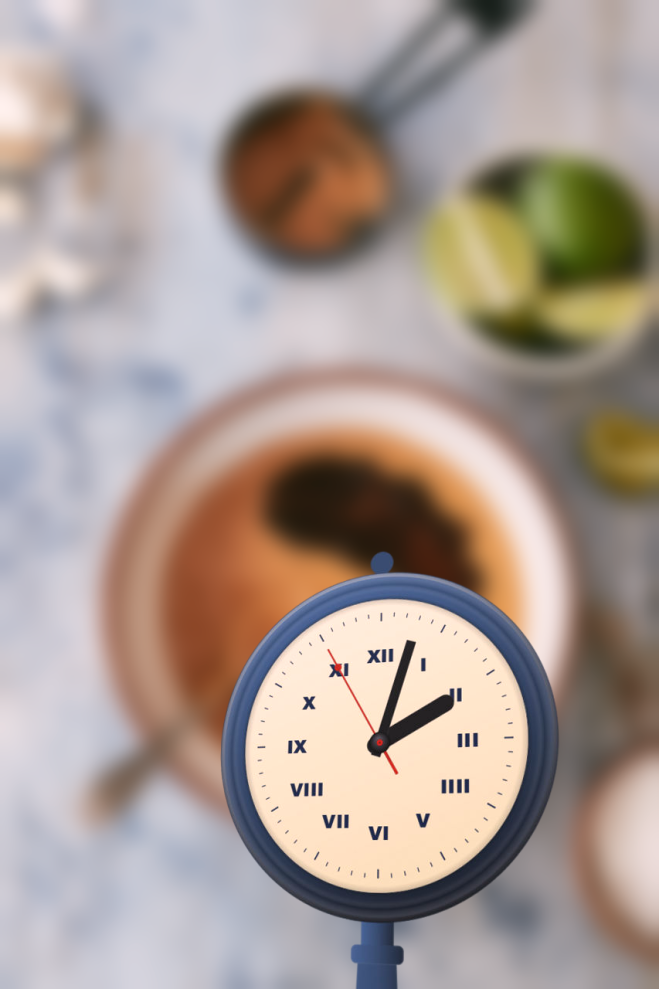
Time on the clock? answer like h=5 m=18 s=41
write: h=2 m=2 s=55
